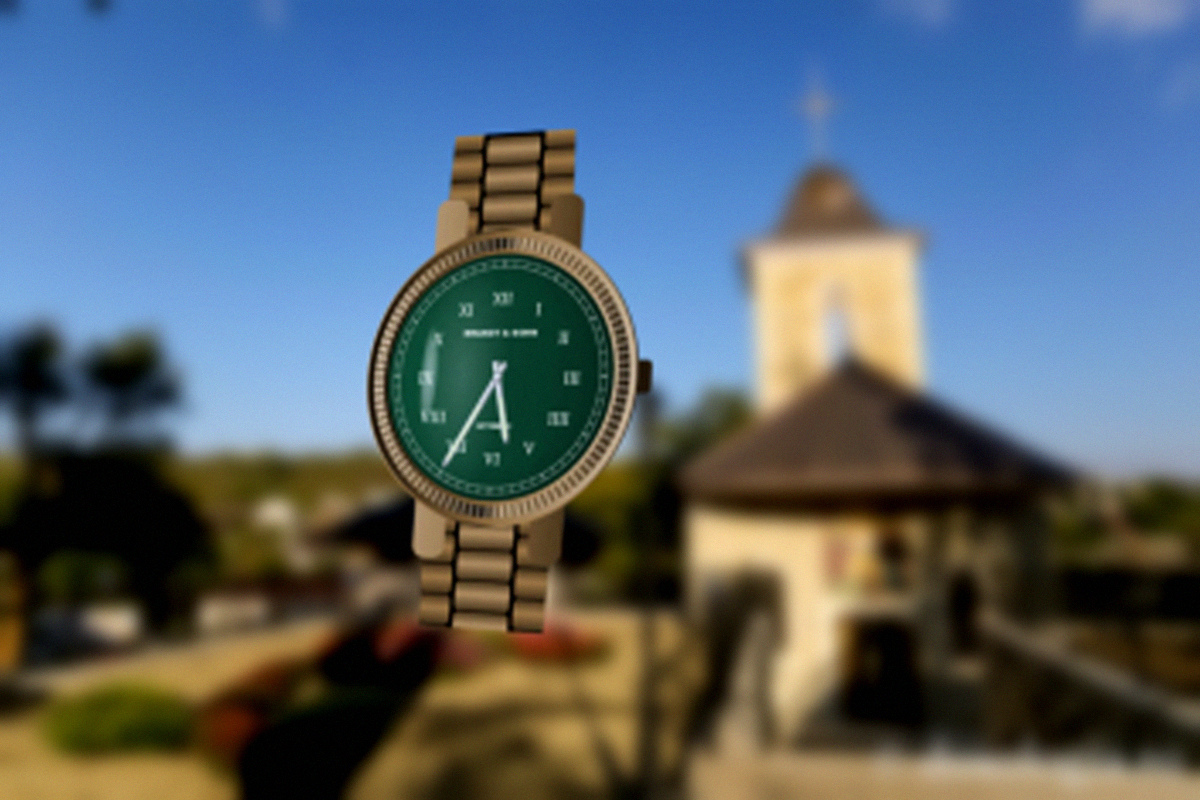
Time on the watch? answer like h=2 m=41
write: h=5 m=35
